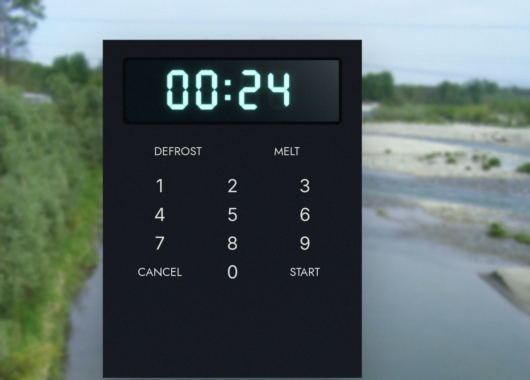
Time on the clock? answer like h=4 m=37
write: h=0 m=24
